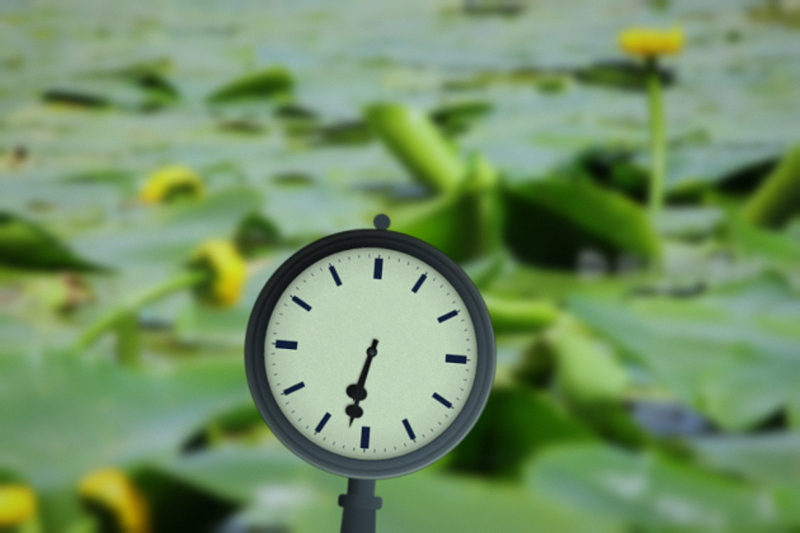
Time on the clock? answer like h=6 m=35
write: h=6 m=32
